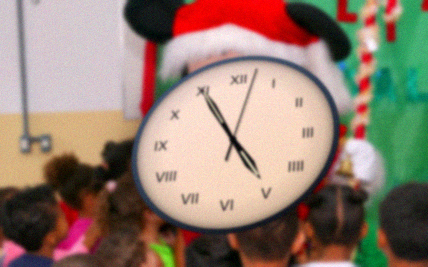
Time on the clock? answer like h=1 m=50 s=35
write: h=4 m=55 s=2
